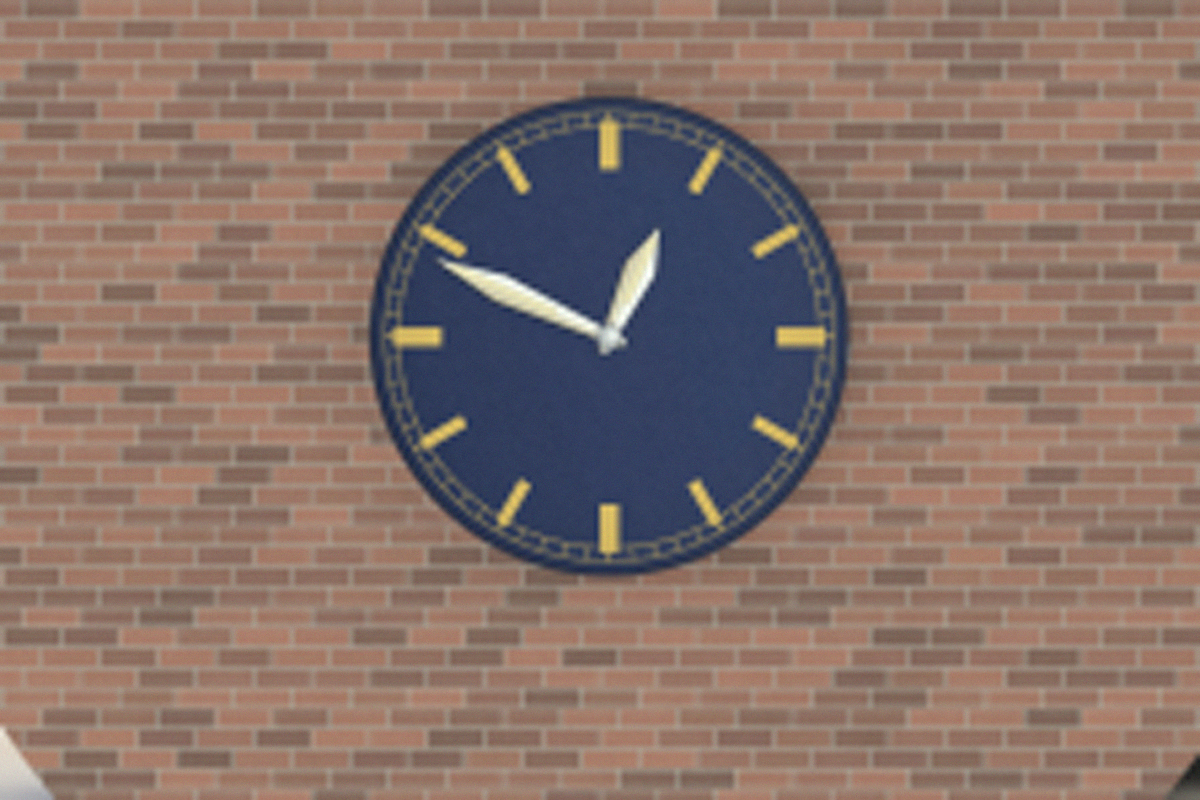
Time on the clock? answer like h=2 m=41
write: h=12 m=49
